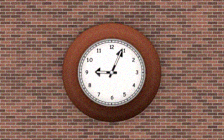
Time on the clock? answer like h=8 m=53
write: h=9 m=4
